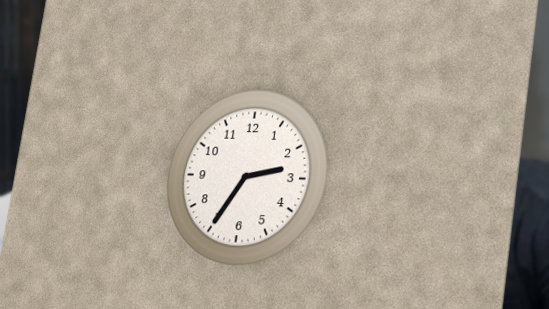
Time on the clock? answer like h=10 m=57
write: h=2 m=35
